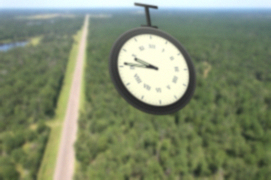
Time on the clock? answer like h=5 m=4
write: h=9 m=46
